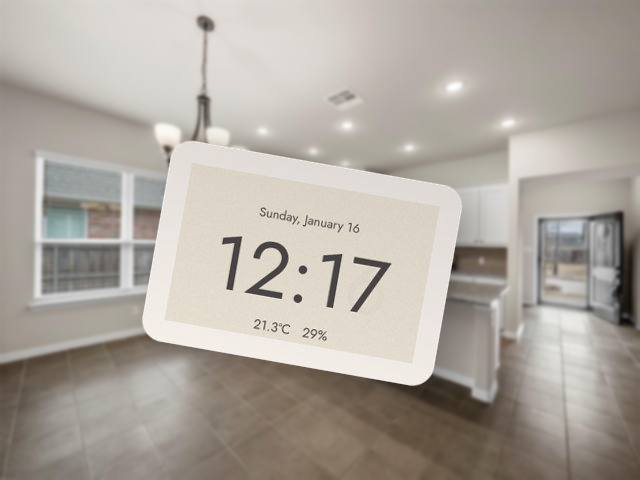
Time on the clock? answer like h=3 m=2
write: h=12 m=17
